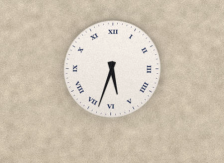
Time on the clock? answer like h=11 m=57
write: h=5 m=33
